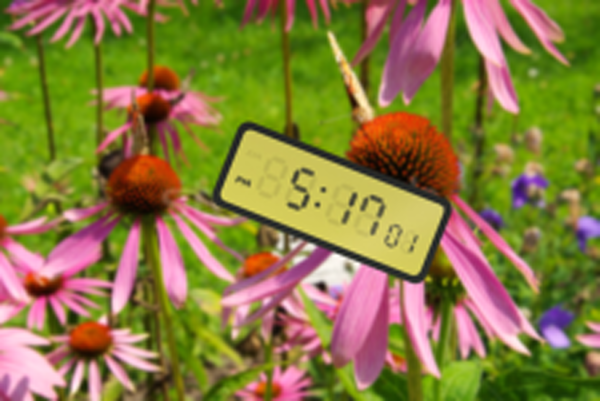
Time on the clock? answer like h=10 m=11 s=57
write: h=5 m=17 s=1
